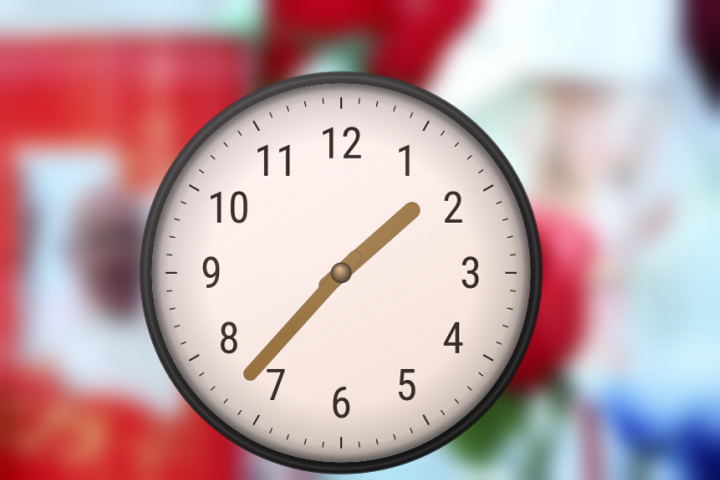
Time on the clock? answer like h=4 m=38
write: h=1 m=37
